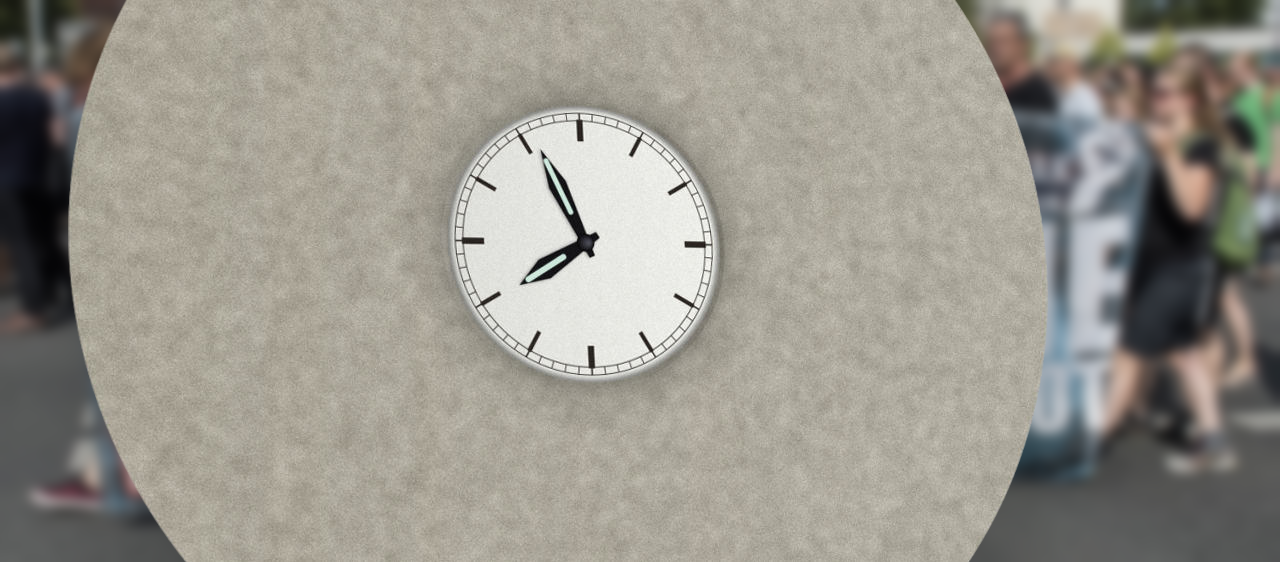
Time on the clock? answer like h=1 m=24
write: h=7 m=56
